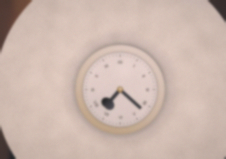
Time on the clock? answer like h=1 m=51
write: h=7 m=22
